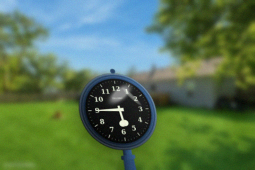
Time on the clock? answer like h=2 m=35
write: h=5 m=45
